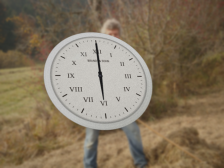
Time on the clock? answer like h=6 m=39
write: h=6 m=0
